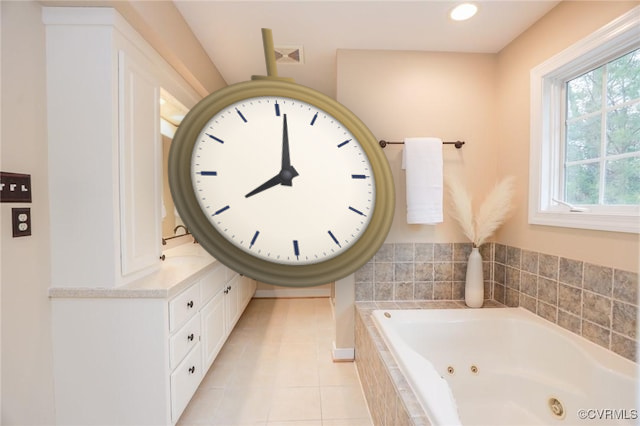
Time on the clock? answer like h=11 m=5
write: h=8 m=1
